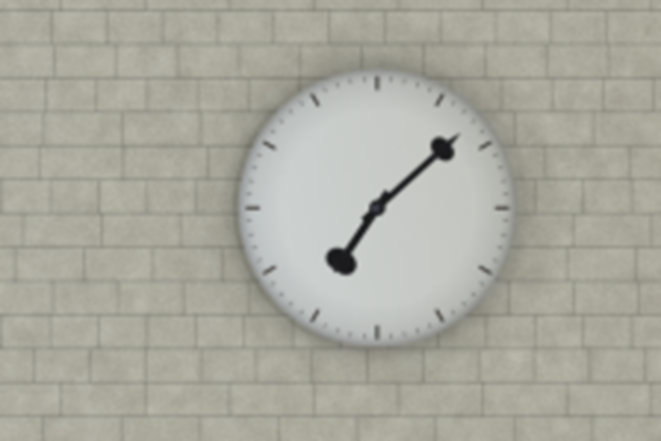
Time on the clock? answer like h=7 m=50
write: h=7 m=8
